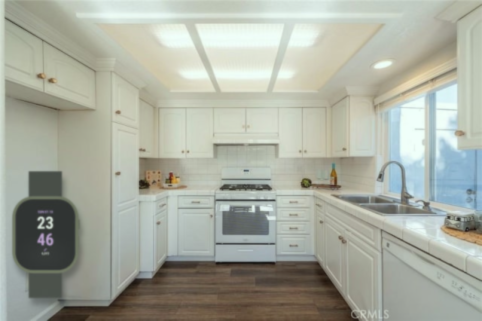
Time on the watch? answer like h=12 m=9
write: h=23 m=46
